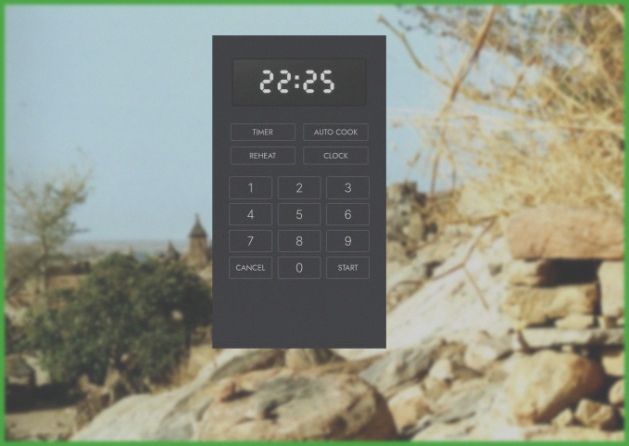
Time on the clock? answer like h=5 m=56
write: h=22 m=25
